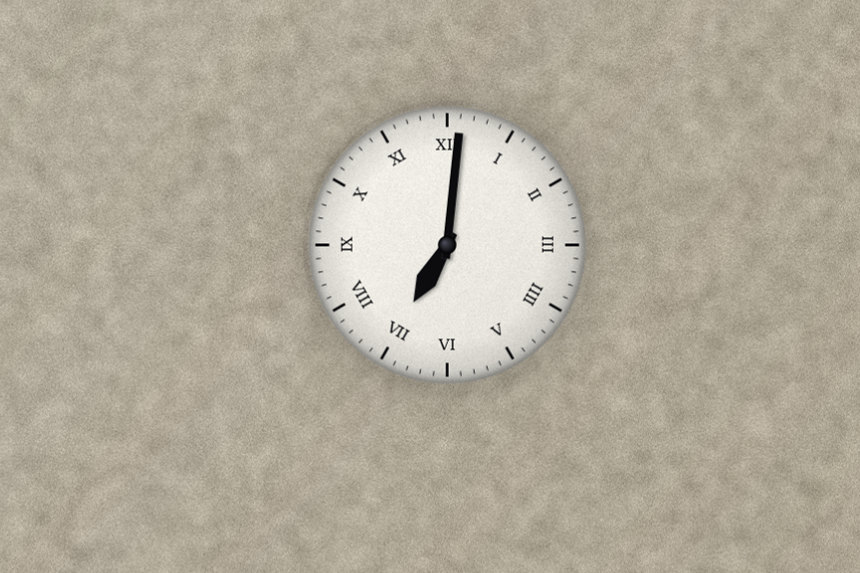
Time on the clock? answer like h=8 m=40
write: h=7 m=1
